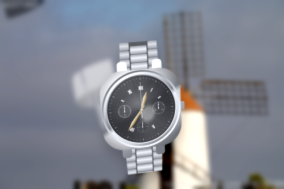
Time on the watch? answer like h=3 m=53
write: h=12 m=36
